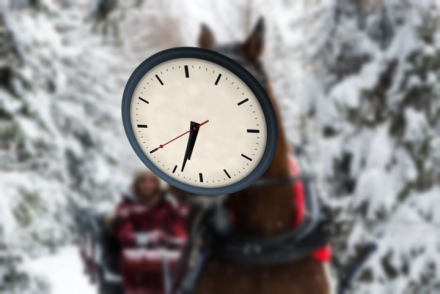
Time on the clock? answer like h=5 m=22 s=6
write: h=6 m=33 s=40
